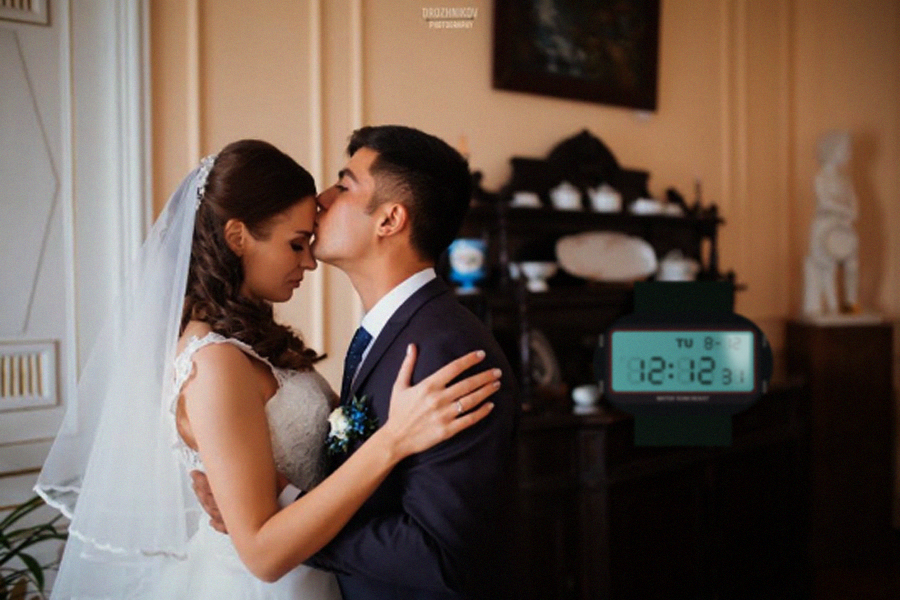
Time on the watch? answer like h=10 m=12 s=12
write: h=12 m=12 s=31
